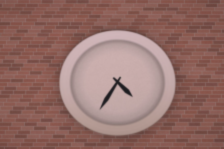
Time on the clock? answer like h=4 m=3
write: h=4 m=35
